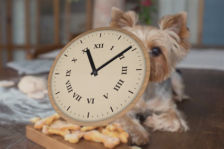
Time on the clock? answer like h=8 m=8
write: h=11 m=9
